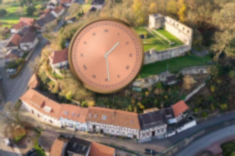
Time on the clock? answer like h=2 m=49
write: h=1 m=29
